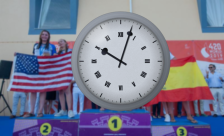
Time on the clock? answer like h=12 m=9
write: h=10 m=3
